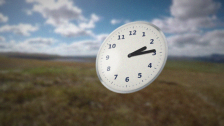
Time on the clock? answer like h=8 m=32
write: h=2 m=14
